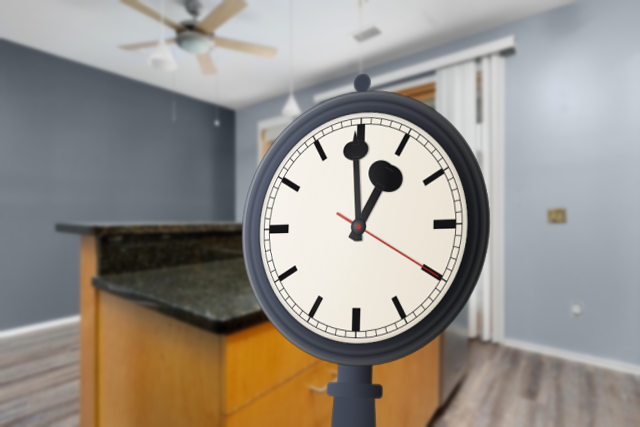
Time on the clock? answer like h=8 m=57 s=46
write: h=12 m=59 s=20
